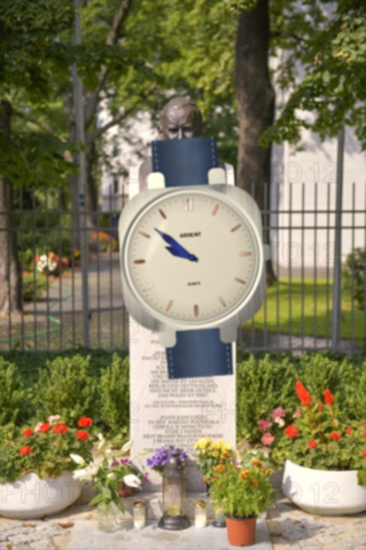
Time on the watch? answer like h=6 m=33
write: h=9 m=52
